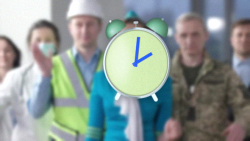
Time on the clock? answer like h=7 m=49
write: h=2 m=1
